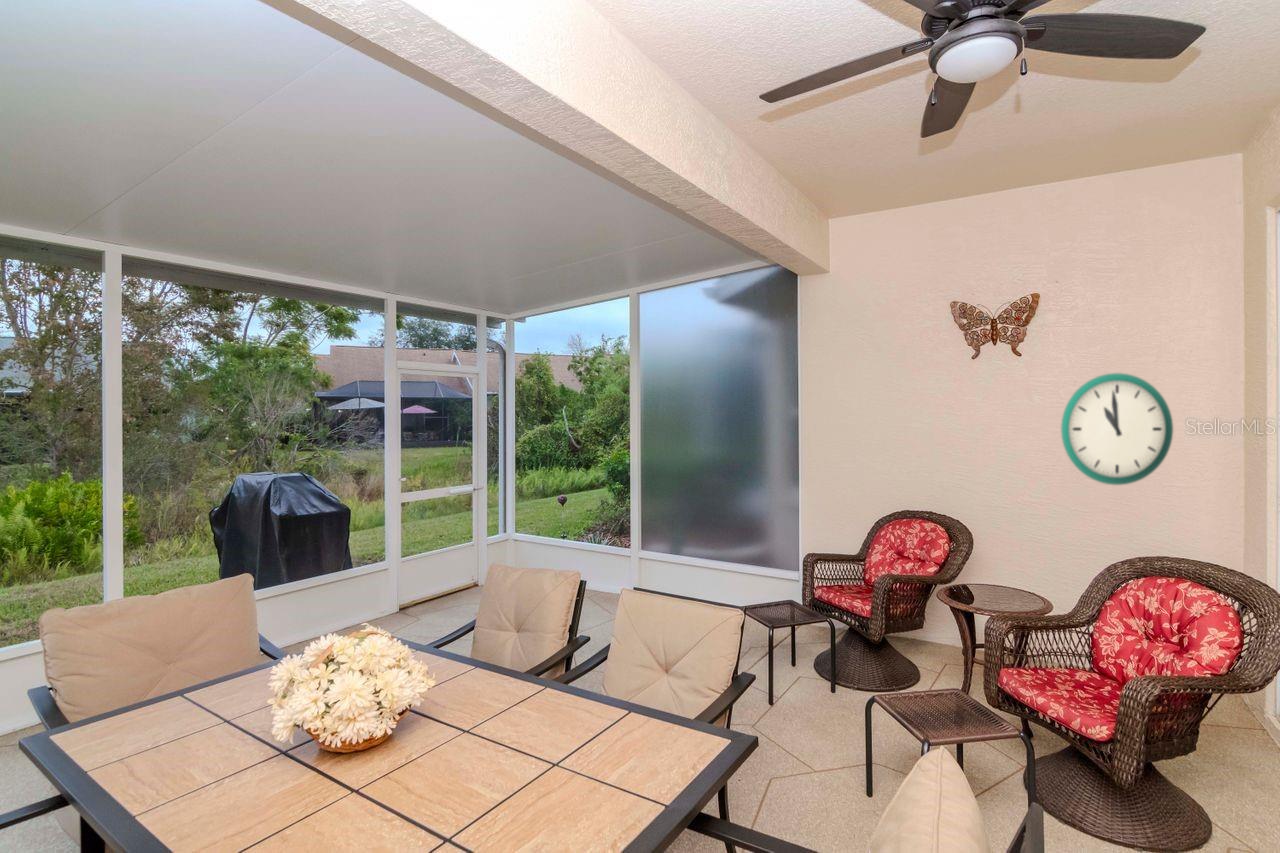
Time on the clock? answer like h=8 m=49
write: h=10 m=59
